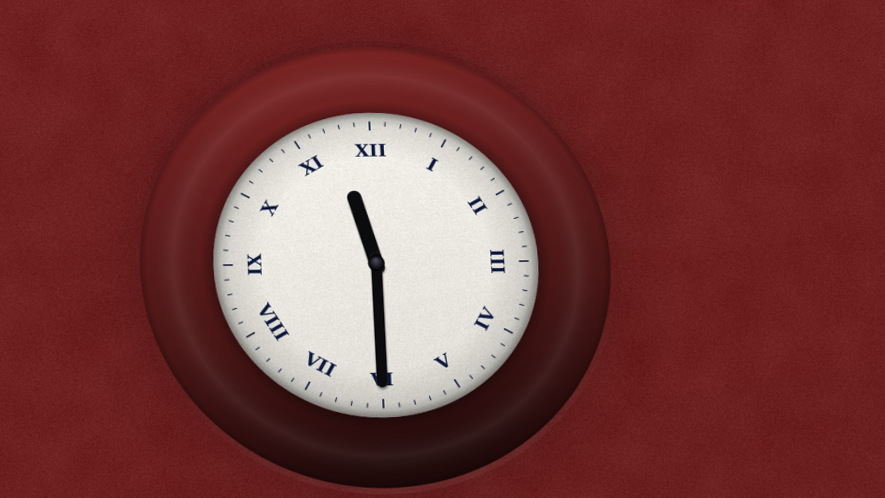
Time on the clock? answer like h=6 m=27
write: h=11 m=30
